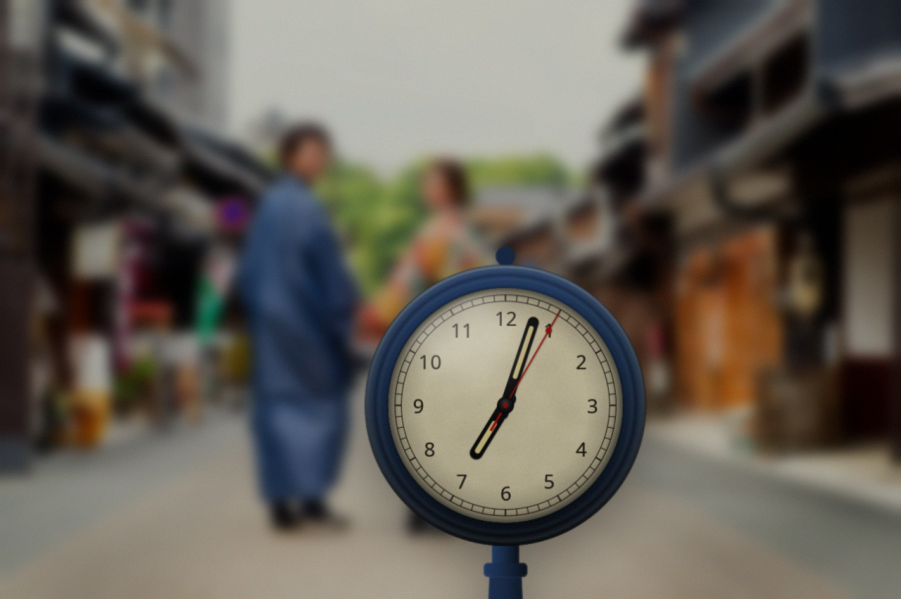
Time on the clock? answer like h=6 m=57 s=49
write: h=7 m=3 s=5
